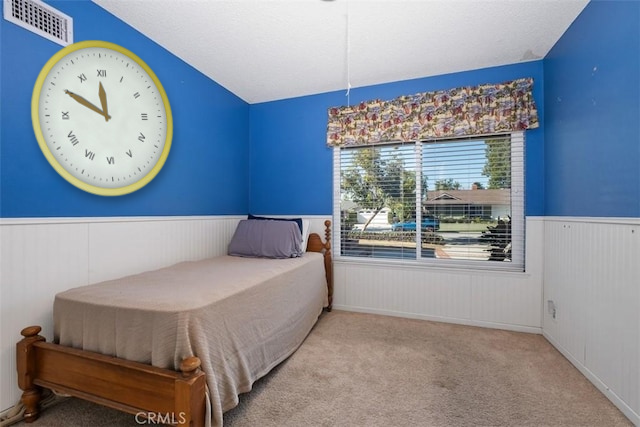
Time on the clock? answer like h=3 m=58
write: h=11 m=50
